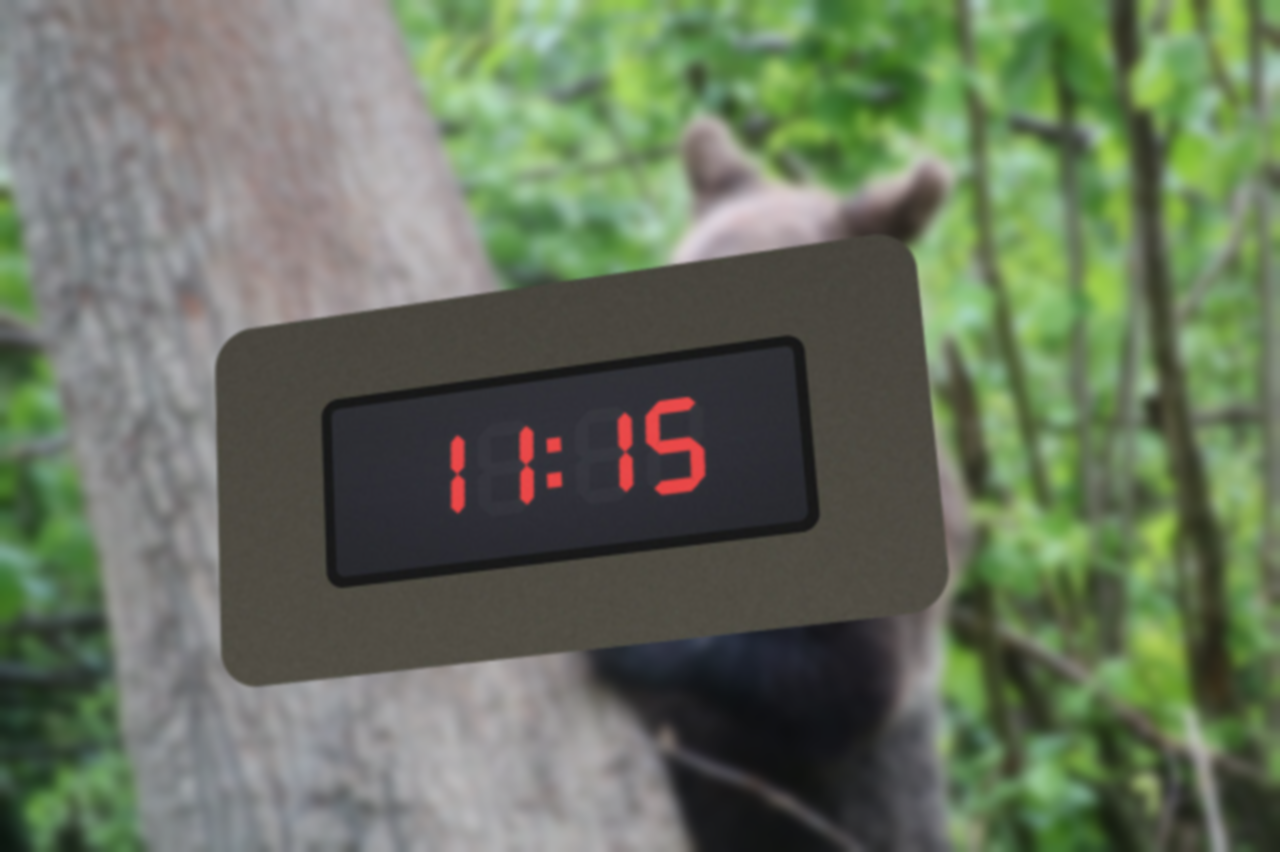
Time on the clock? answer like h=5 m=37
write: h=11 m=15
